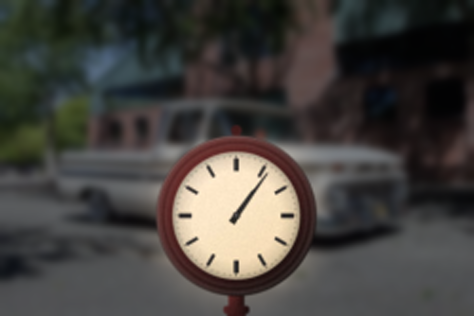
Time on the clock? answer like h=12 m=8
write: h=1 m=6
